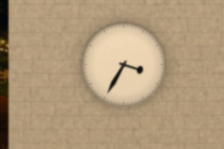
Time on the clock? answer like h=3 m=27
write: h=3 m=35
